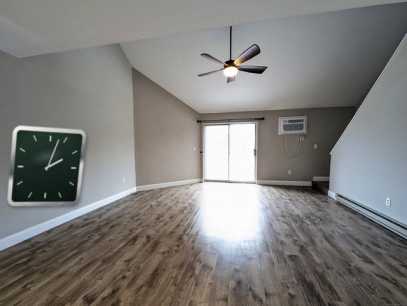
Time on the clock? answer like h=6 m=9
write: h=2 m=3
